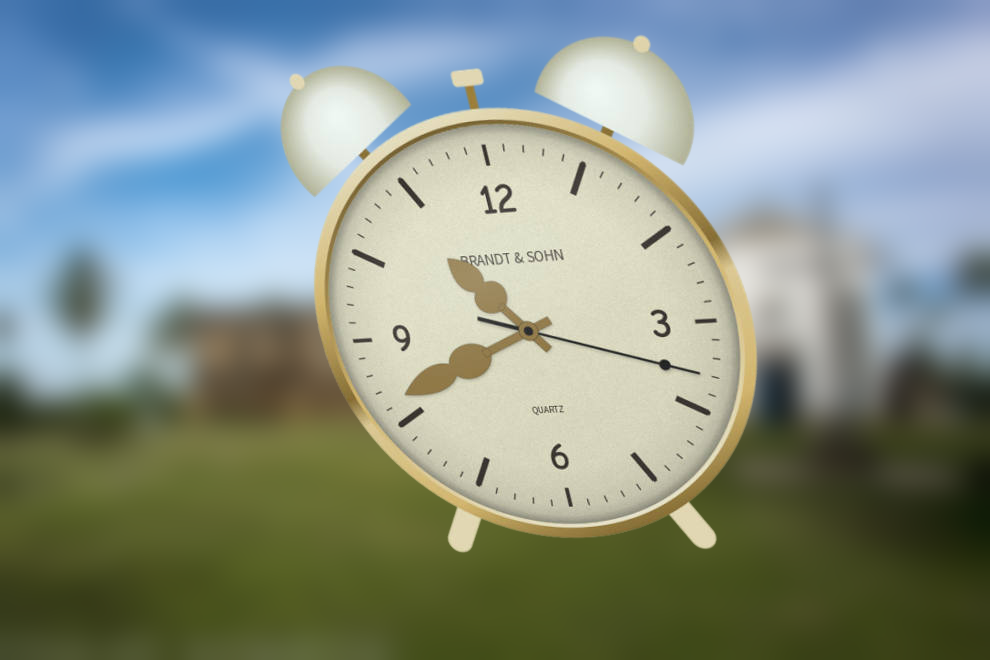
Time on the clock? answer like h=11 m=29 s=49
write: h=10 m=41 s=18
